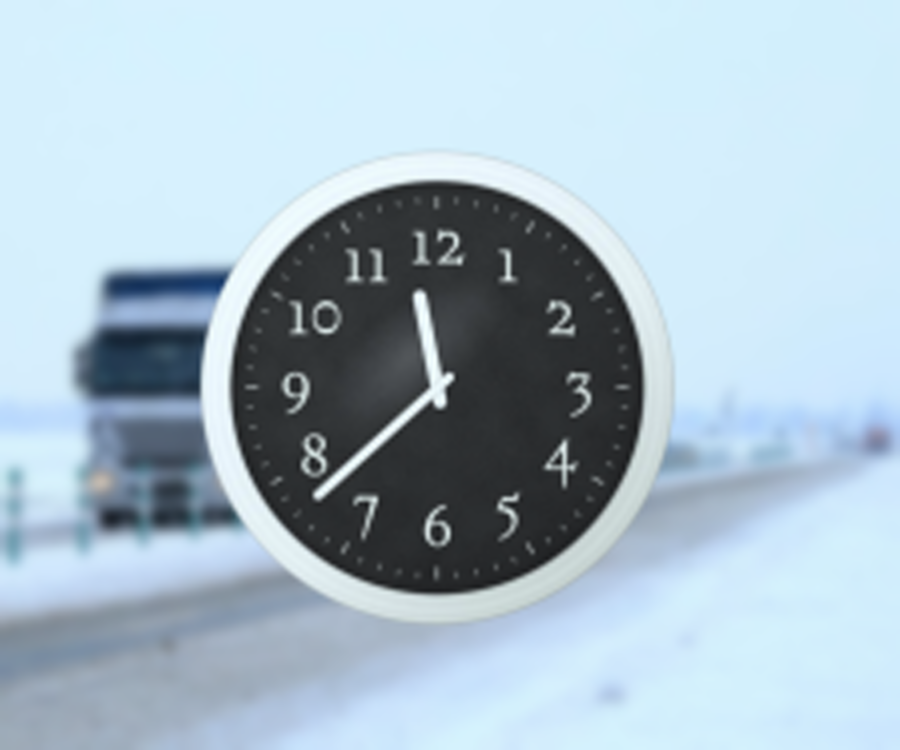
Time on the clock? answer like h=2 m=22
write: h=11 m=38
